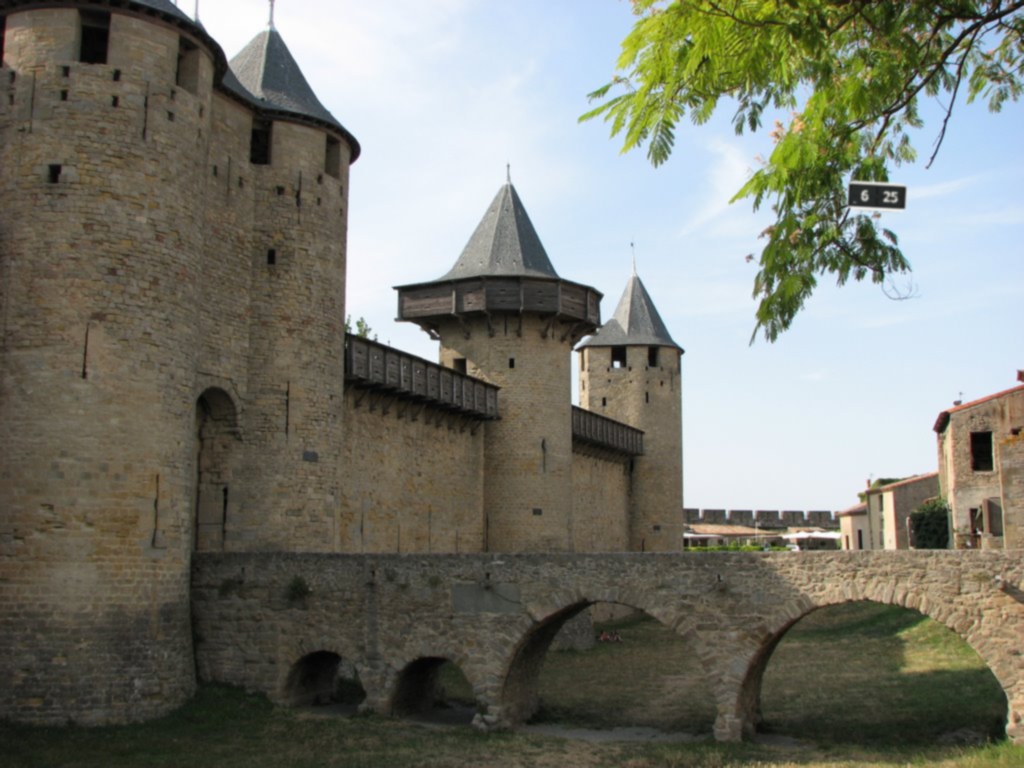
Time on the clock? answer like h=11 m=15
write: h=6 m=25
